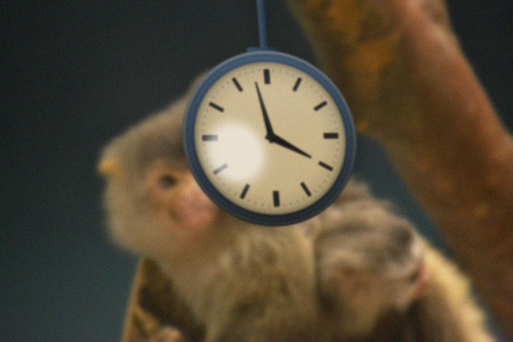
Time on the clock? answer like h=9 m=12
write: h=3 m=58
